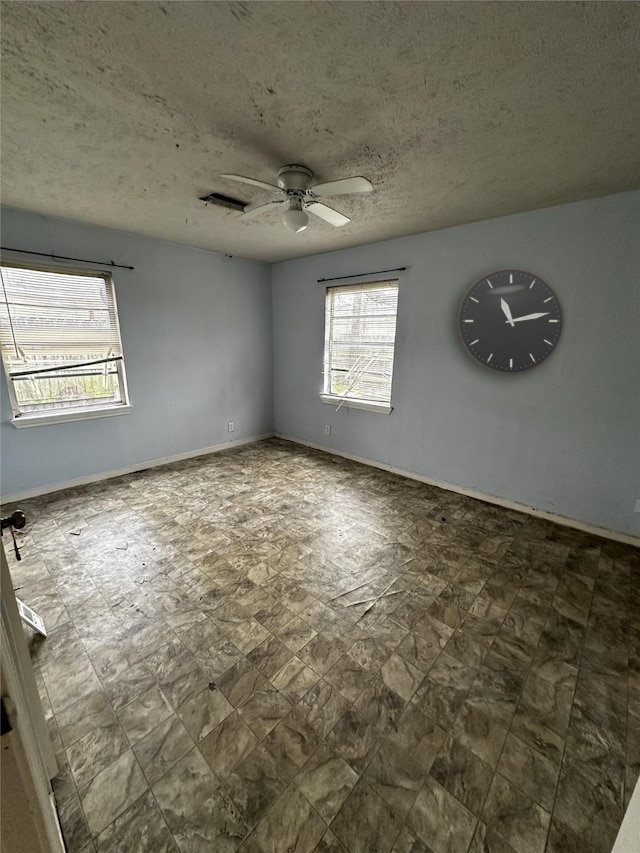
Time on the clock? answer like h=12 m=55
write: h=11 m=13
